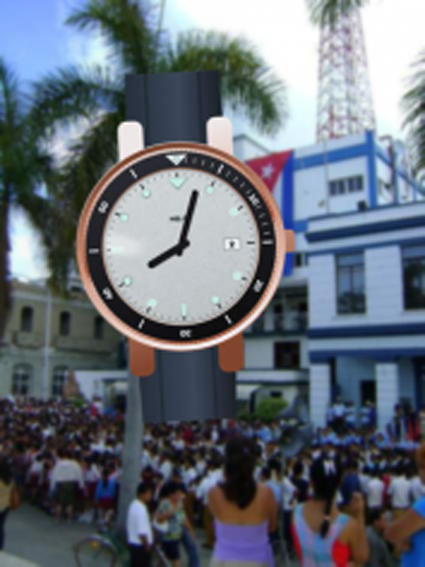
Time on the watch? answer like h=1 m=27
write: h=8 m=3
